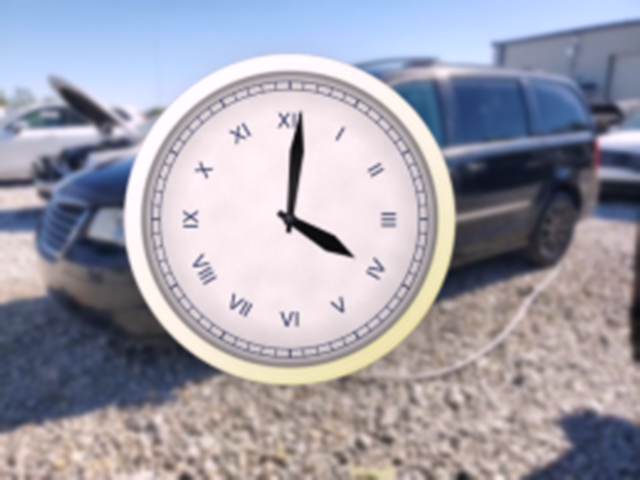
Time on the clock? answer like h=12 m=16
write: h=4 m=1
